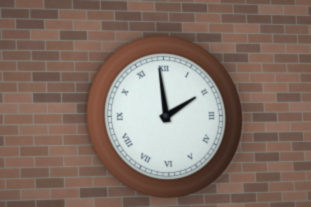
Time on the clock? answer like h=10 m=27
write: h=1 m=59
